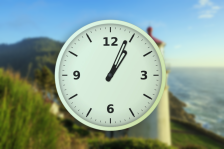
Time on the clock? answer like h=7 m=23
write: h=1 m=4
